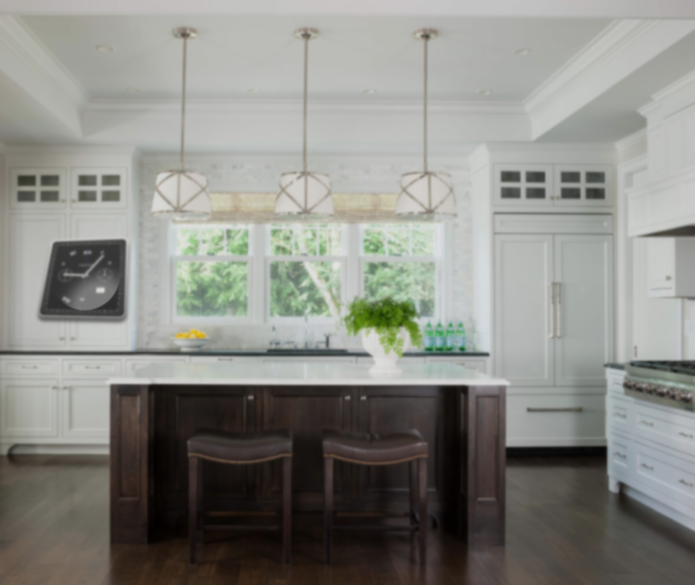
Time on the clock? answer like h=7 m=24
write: h=9 m=6
